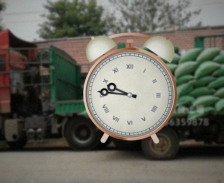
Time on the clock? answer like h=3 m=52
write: h=9 m=46
